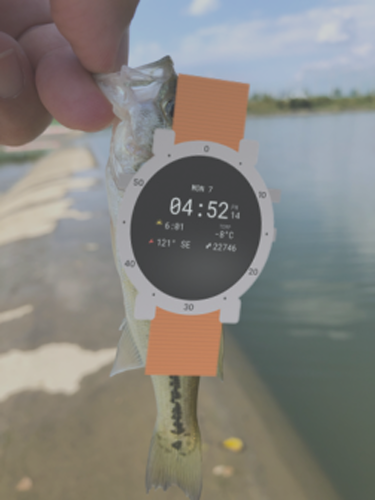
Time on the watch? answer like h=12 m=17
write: h=4 m=52
